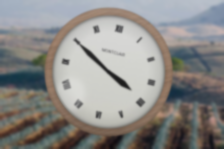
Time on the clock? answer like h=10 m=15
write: h=3 m=50
